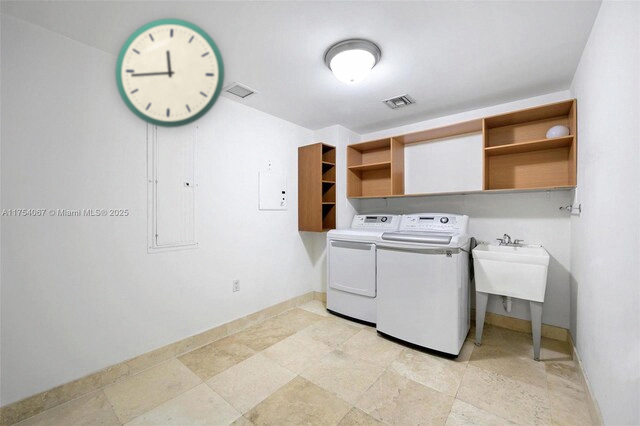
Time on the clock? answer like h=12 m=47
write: h=11 m=44
